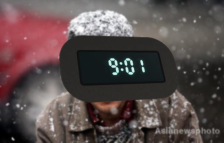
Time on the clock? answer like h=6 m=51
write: h=9 m=1
